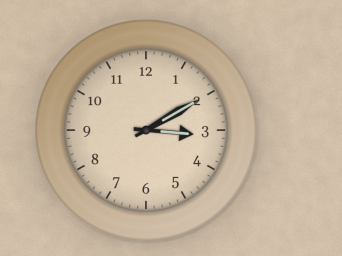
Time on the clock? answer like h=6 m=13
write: h=3 m=10
